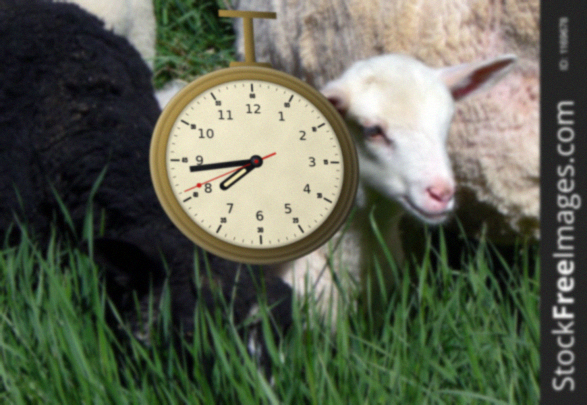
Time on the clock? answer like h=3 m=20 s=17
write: h=7 m=43 s=41
